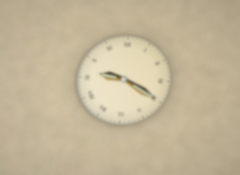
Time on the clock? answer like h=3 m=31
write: h=9 m=20
